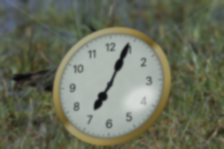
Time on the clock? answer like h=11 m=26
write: h=7 m=4
